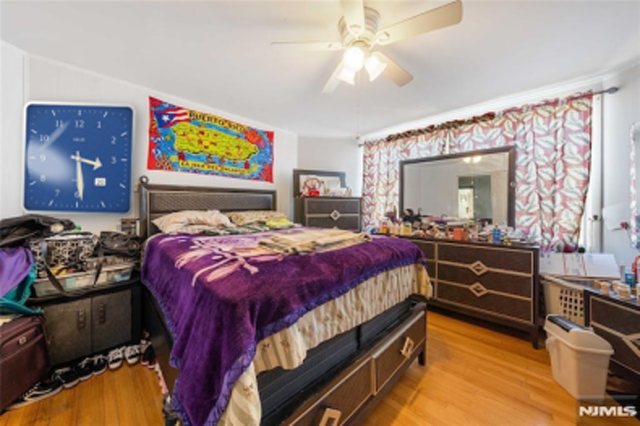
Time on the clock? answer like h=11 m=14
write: h=3 m=29
